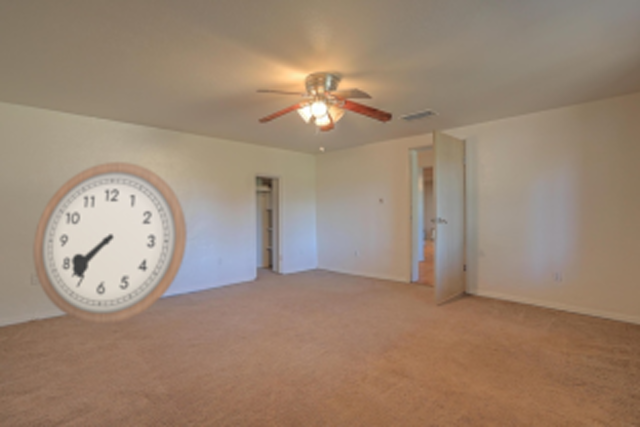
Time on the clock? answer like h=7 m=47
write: h=7 m=37
